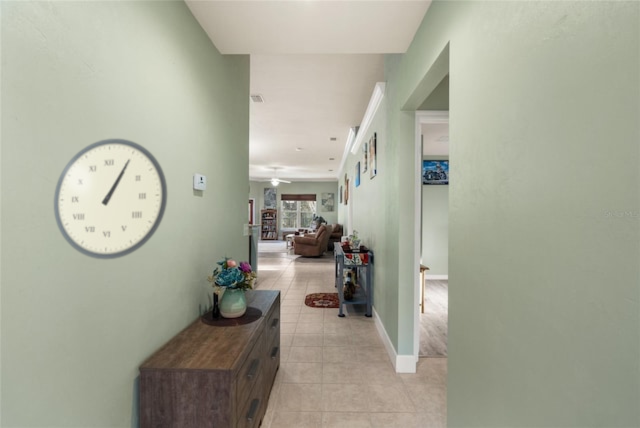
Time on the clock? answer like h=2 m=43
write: h=1 m=5
